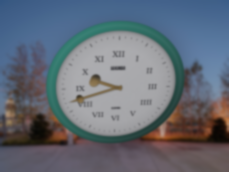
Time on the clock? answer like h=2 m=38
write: h=9 m=42
